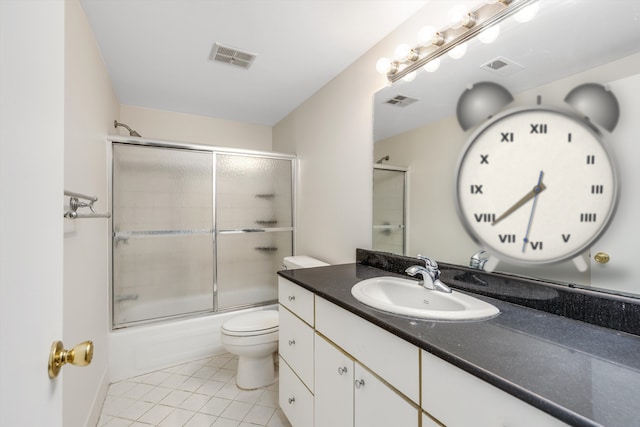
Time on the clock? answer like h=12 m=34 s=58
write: h=7 m=38 s=32
